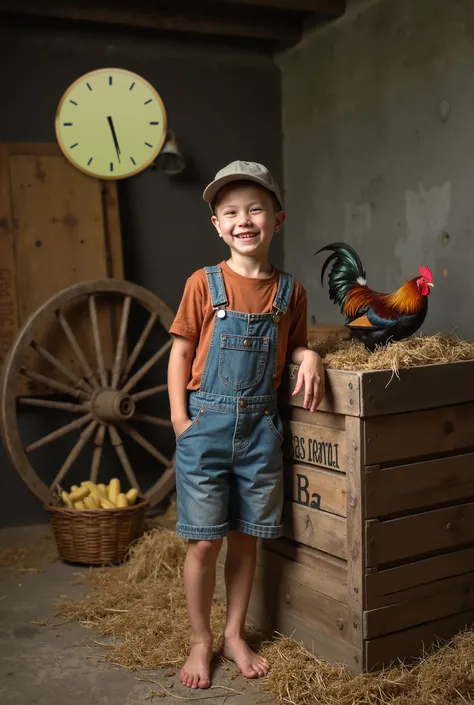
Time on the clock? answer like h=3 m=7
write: h=5 m=28
